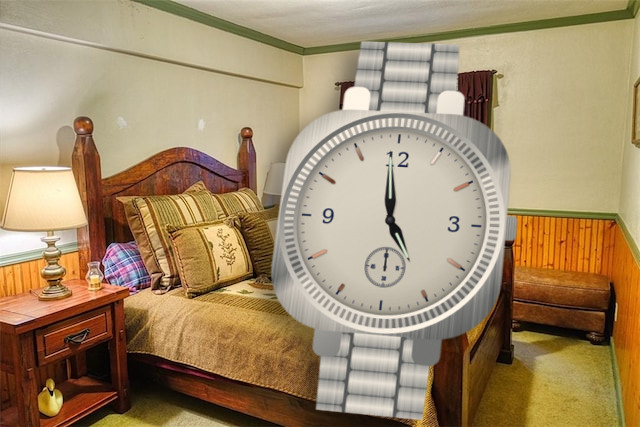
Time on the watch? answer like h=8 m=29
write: h=4 m=59
